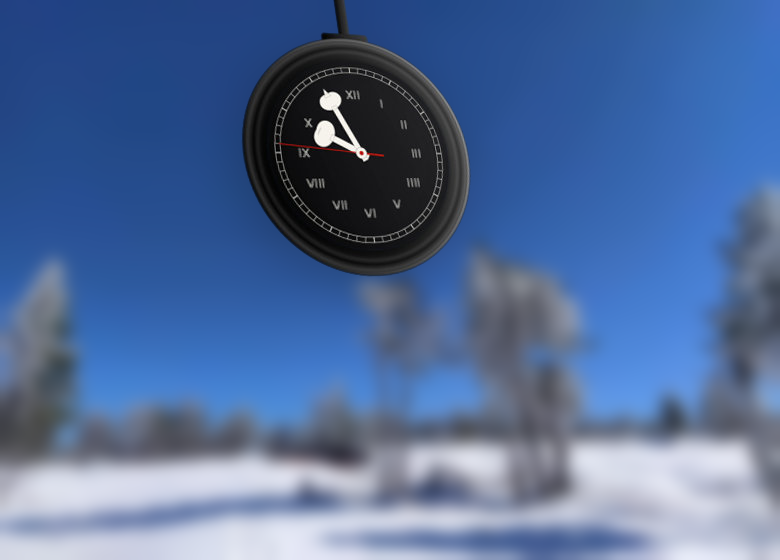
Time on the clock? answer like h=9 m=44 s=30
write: h=9 m=55 s=46
